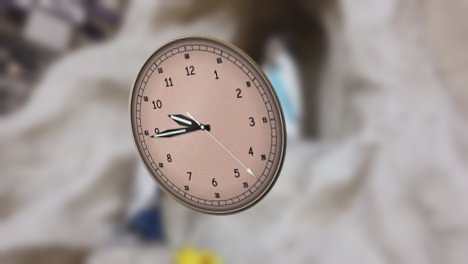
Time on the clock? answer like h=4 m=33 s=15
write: h=9 m=44 s=23
